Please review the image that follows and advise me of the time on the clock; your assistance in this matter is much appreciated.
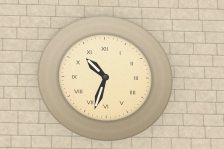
10:33
